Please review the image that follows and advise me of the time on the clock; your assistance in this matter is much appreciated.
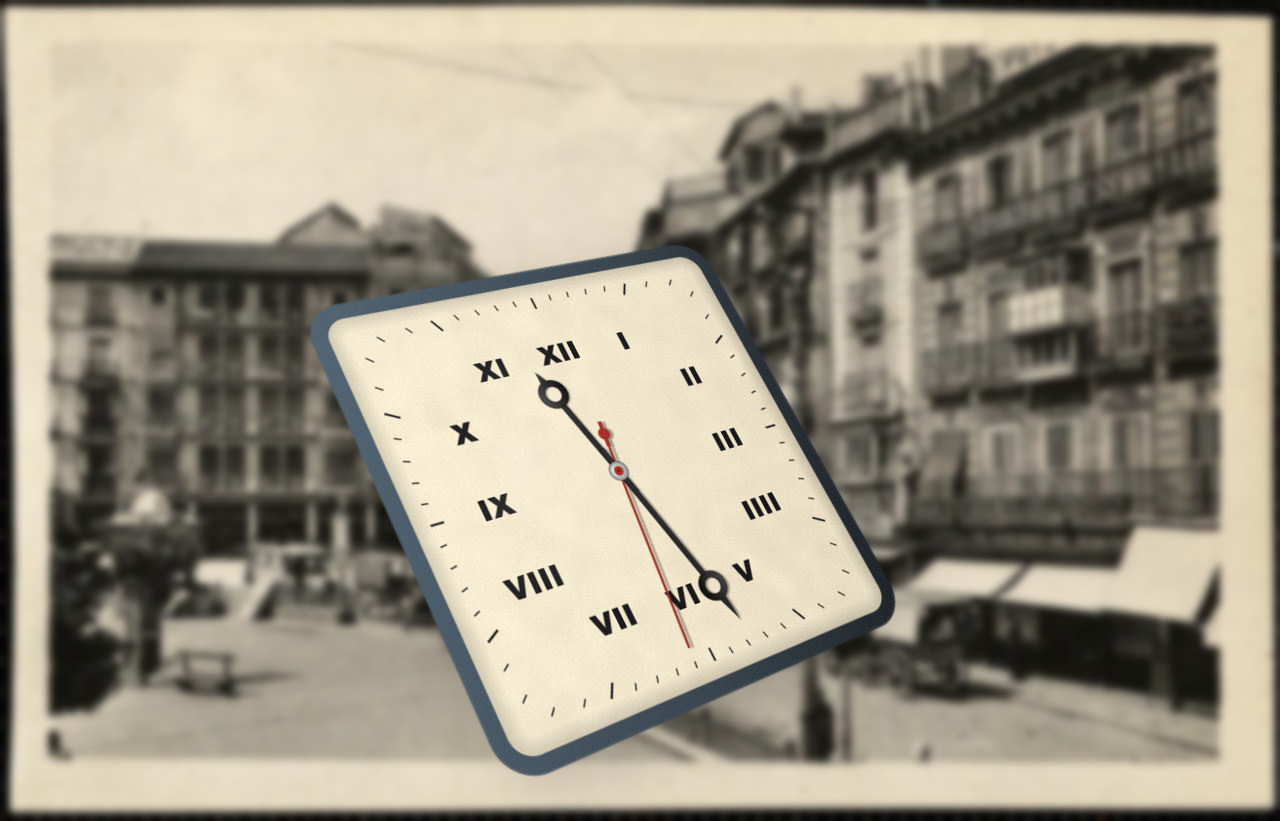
11:27:31
